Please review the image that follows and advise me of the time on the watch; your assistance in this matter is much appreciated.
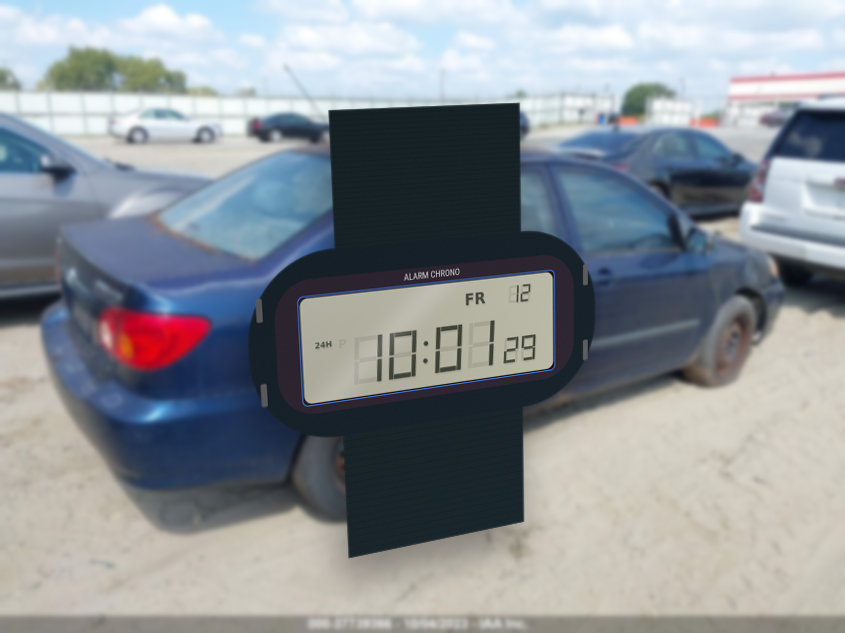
10:01:29
